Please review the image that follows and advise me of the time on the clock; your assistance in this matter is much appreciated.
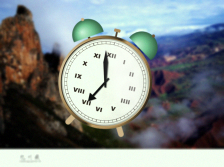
6:58
